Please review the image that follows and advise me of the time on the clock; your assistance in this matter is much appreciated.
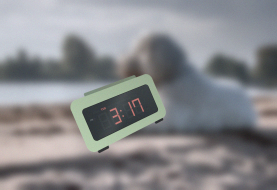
3:17
